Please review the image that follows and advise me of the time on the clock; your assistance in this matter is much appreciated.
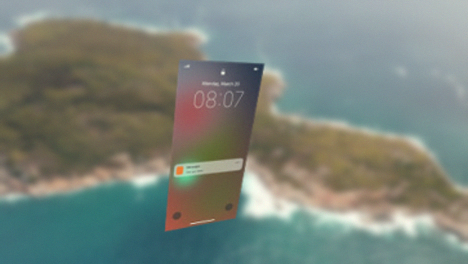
8:07
